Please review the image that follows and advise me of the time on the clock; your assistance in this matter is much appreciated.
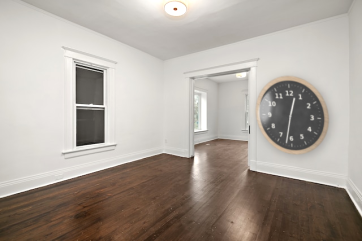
12:32
